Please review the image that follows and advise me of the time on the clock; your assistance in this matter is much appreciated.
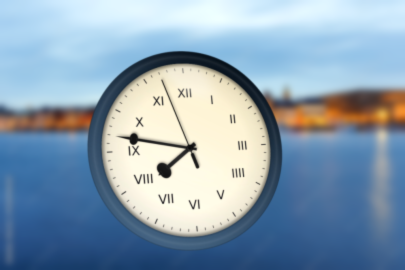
7:46:57
